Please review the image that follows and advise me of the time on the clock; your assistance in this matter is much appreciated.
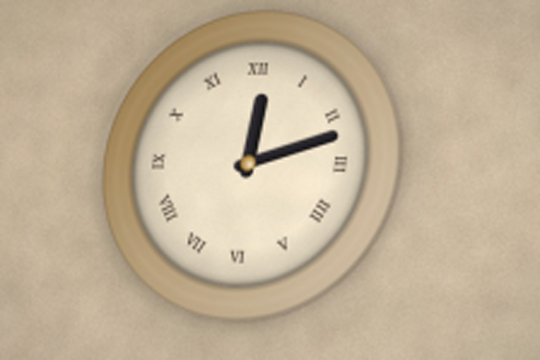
12:12
